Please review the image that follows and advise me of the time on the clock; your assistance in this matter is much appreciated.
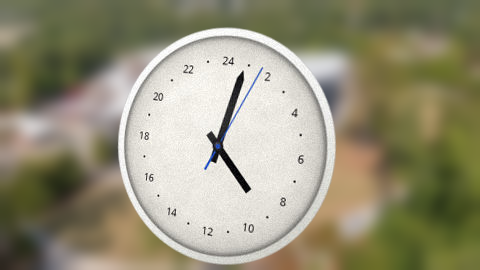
9:02:04
